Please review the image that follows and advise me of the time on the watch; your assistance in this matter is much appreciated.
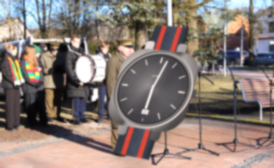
6:02
